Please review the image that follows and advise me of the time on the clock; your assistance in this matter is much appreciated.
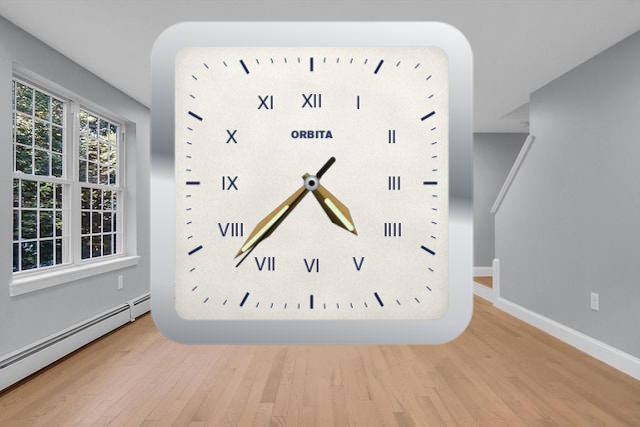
4:37:37
